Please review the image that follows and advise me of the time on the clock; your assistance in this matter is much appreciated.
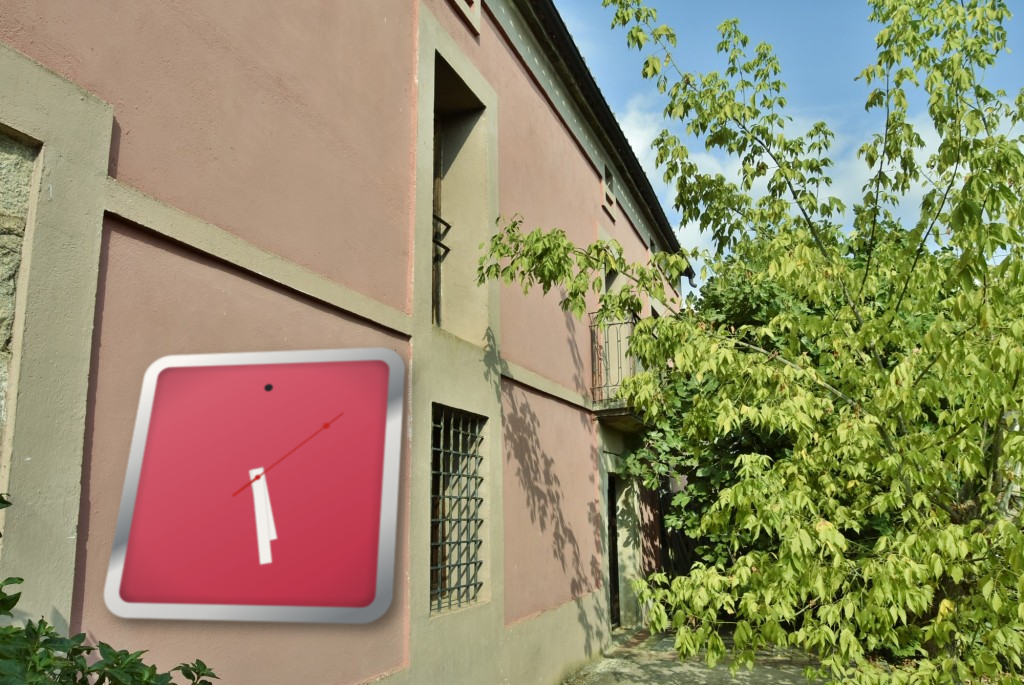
5:28:08
